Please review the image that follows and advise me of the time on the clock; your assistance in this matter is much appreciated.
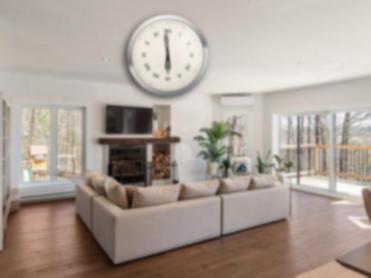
5:59
